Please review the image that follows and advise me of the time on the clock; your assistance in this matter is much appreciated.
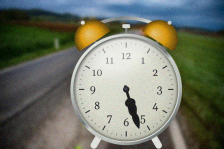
5:27
